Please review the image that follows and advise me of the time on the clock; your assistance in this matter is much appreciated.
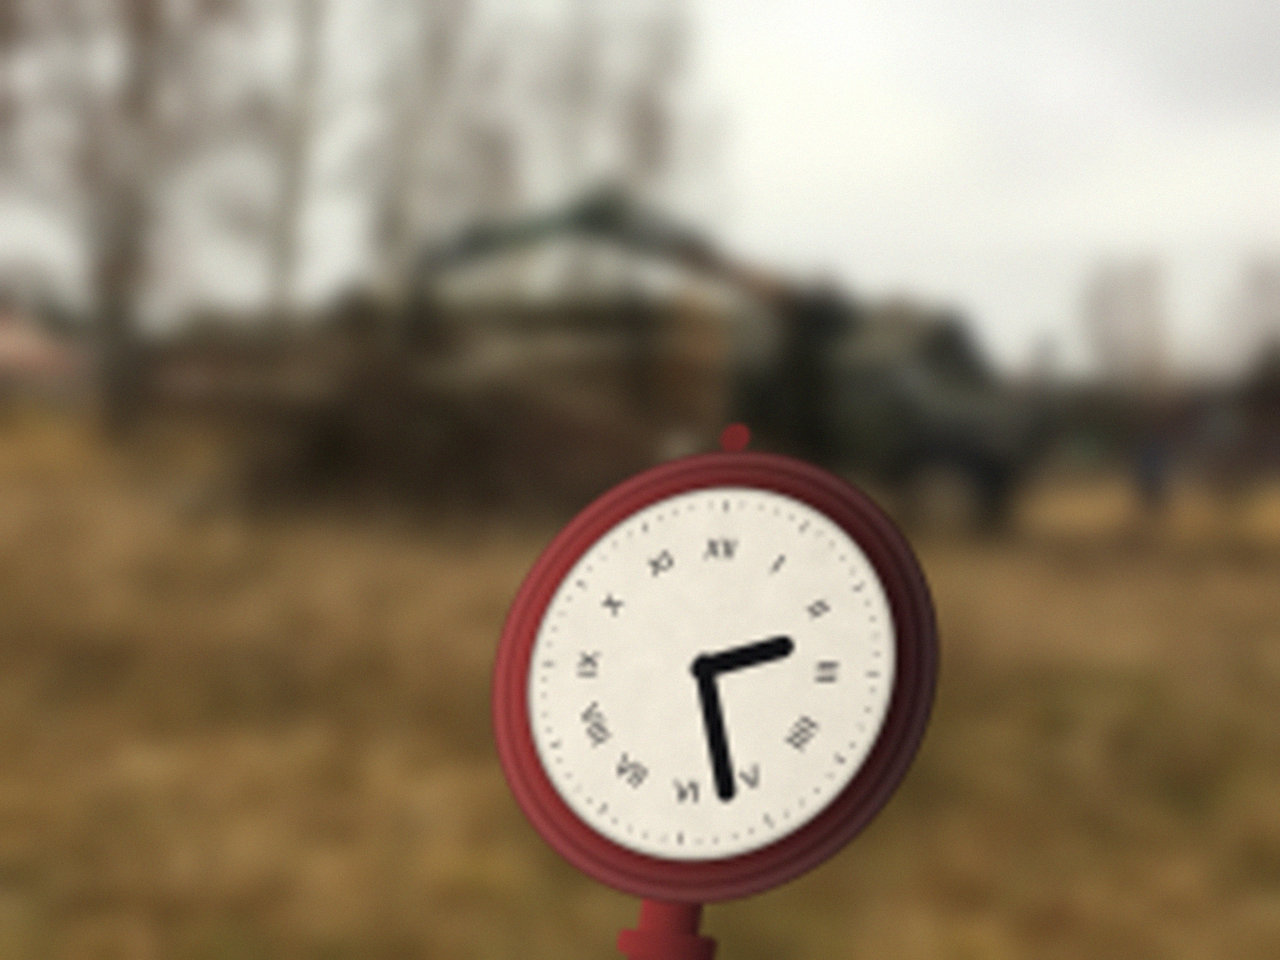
2:27
